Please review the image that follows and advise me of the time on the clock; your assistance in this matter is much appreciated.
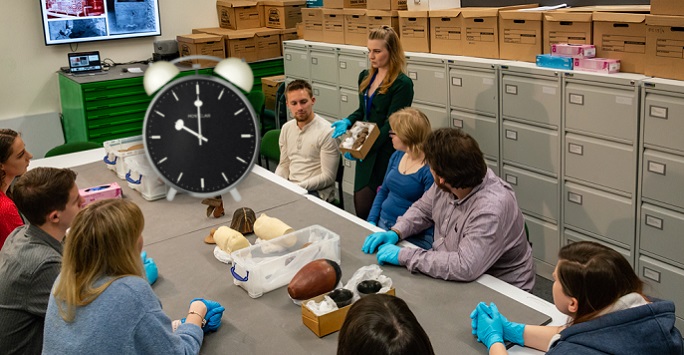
10:00
